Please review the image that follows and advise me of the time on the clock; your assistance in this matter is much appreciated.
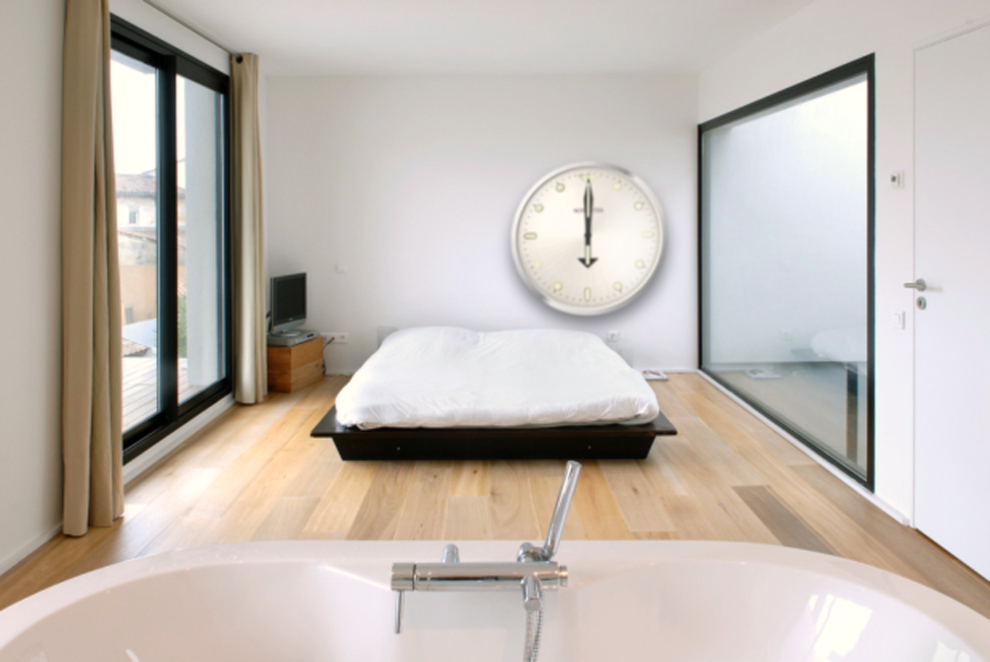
6:00
